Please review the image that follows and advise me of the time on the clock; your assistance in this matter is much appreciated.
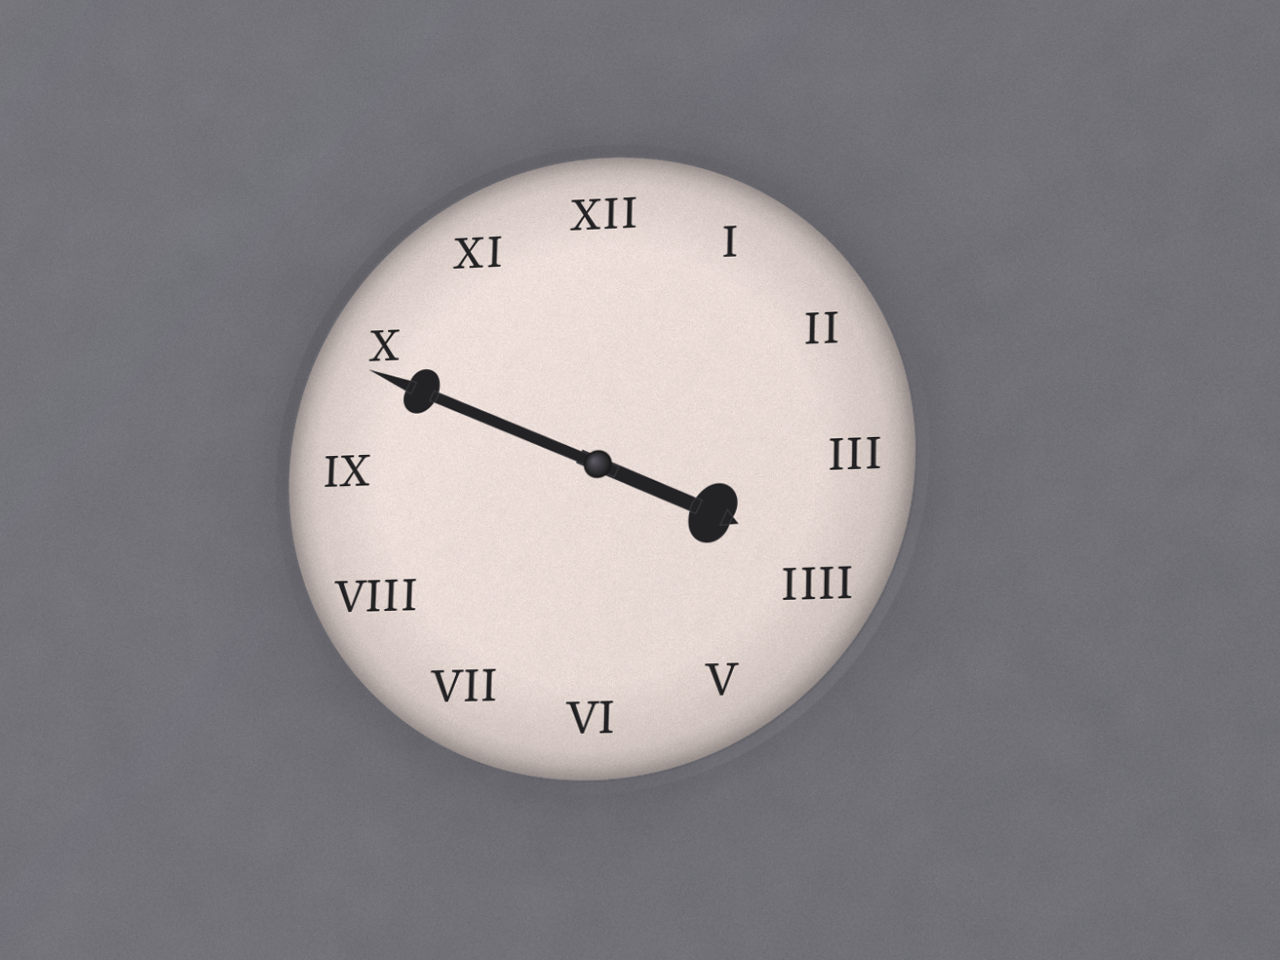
3:49
